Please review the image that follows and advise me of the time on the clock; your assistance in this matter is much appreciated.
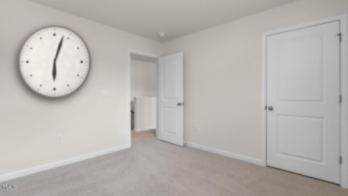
6:03
